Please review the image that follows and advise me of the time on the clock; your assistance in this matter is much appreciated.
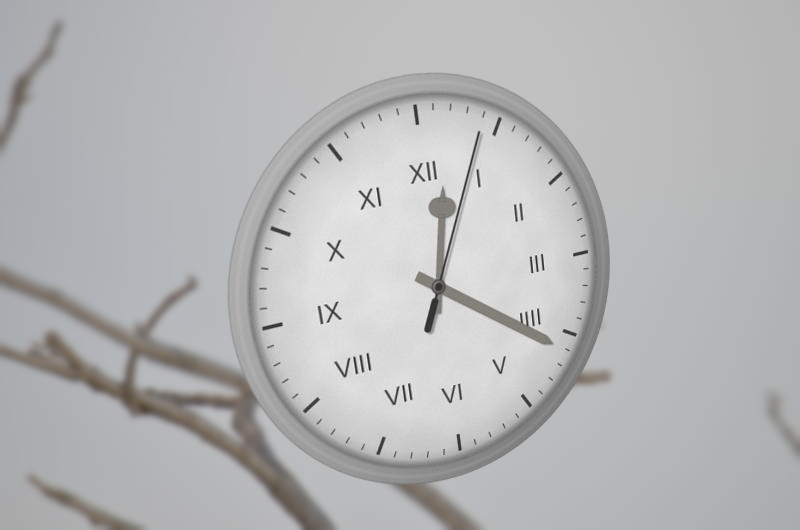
12:21:04
